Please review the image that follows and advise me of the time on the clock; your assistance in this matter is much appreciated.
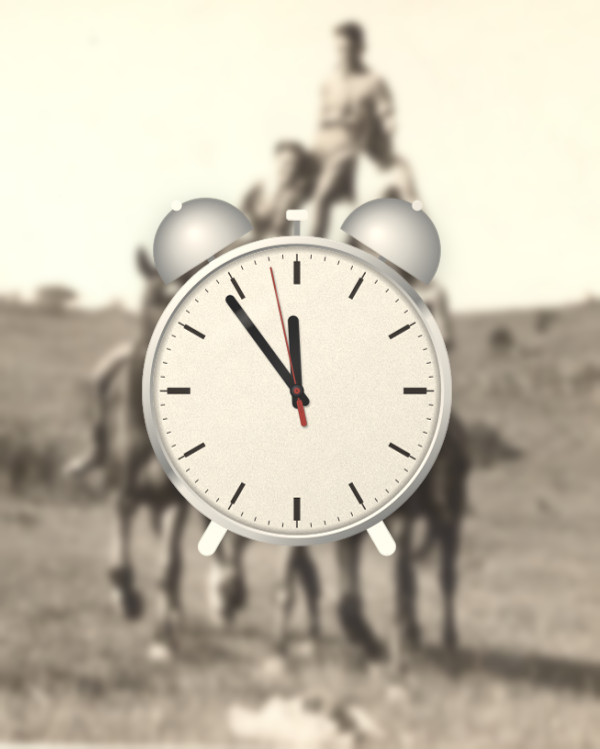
11:53:58
